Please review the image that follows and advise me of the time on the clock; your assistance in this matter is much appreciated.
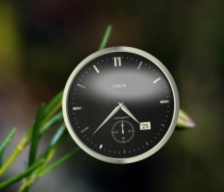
4:38
